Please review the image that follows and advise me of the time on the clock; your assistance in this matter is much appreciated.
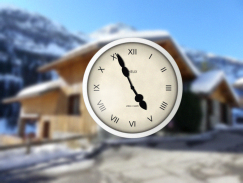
4:56
